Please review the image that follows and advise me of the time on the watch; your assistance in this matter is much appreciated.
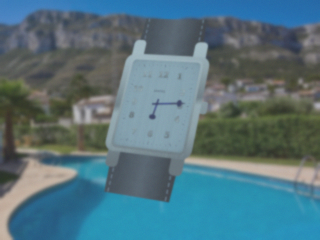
6:14
